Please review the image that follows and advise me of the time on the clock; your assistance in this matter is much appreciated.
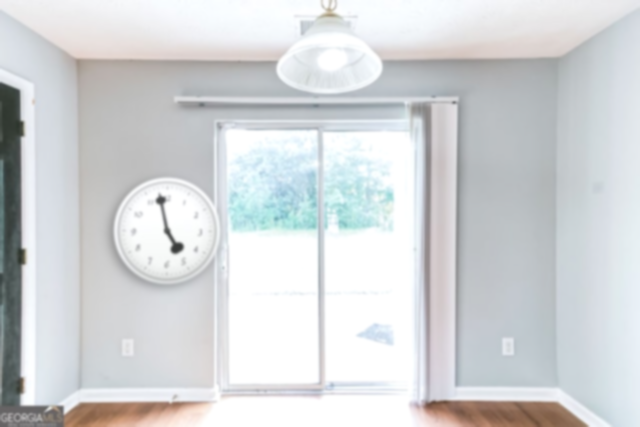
4:58
